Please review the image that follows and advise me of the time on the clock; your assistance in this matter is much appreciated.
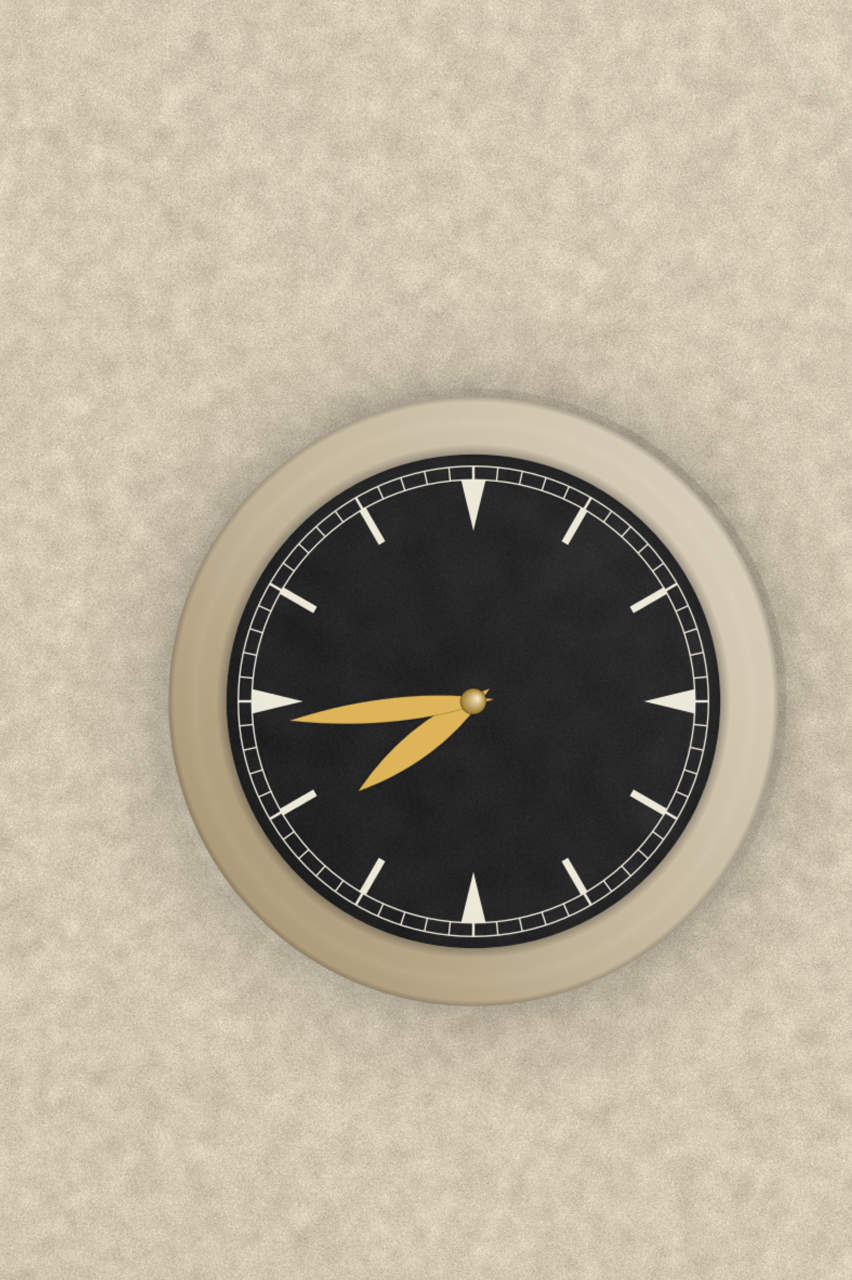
7:44
